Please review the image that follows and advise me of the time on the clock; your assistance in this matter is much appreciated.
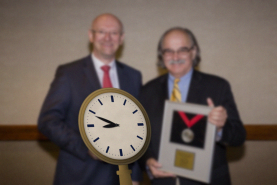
8:49
